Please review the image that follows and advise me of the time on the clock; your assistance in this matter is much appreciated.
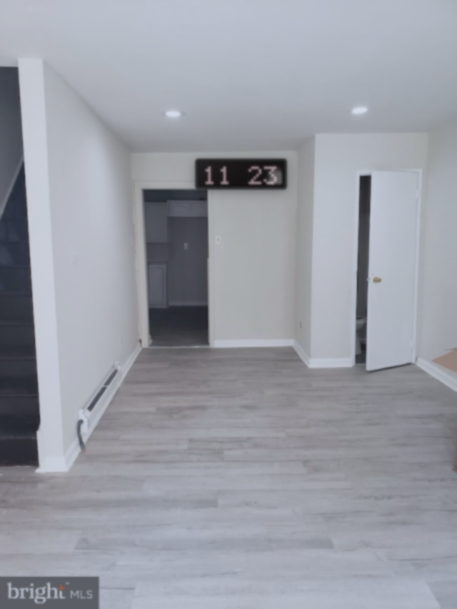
11:23
